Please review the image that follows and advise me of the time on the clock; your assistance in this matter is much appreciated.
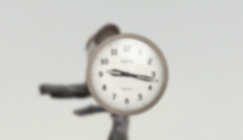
9:17
